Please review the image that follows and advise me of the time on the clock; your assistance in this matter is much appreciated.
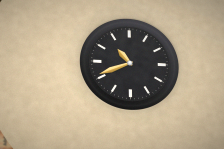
10:41
